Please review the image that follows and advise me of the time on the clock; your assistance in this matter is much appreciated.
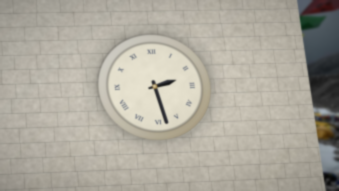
2:28
